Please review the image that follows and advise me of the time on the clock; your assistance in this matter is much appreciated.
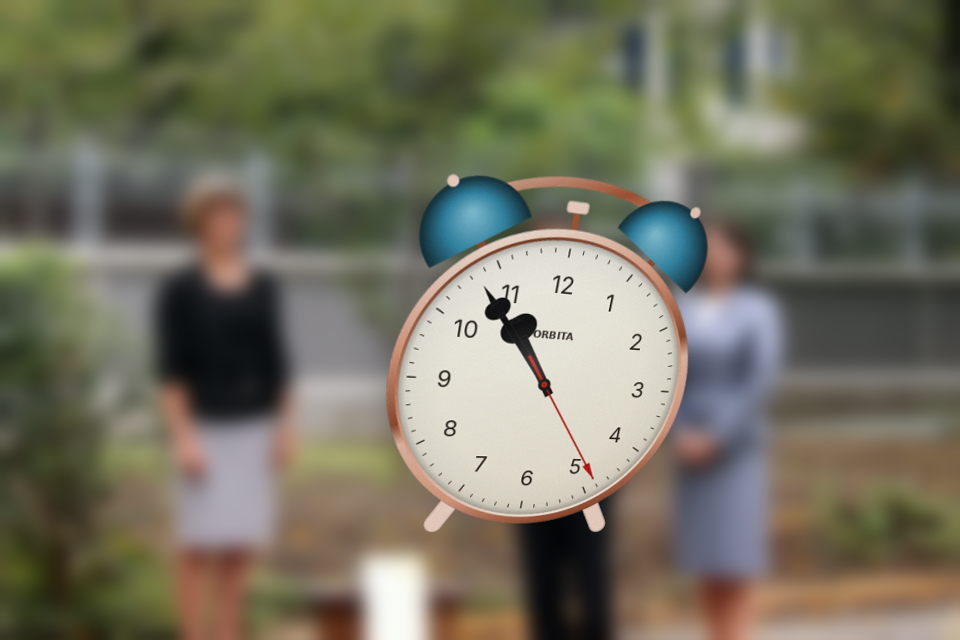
10:53:24
